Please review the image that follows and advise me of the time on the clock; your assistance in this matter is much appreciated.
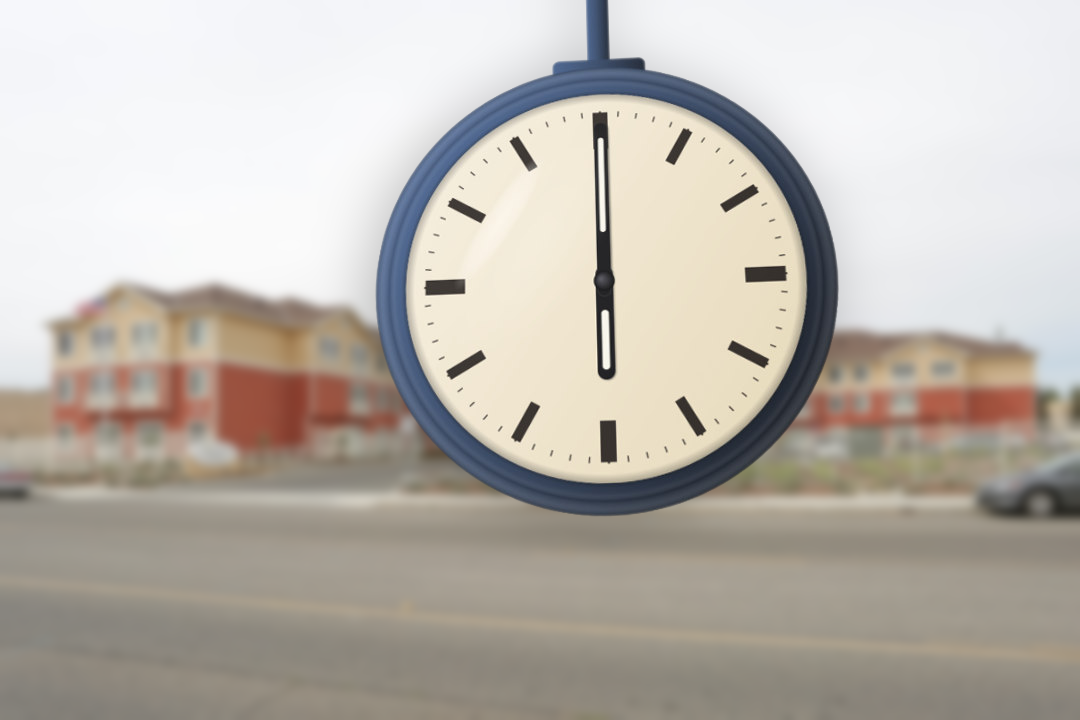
6:00
